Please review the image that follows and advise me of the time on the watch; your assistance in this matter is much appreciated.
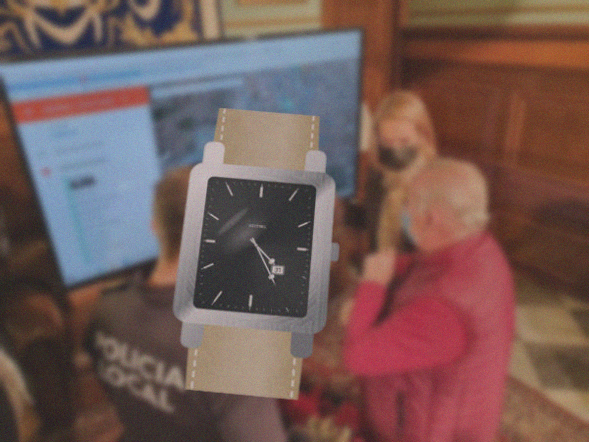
4:25
